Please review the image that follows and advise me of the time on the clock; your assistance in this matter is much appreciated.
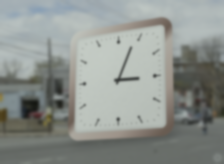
3:04
